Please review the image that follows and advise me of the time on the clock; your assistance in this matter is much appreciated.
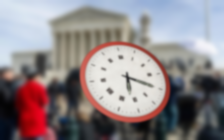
6:20
